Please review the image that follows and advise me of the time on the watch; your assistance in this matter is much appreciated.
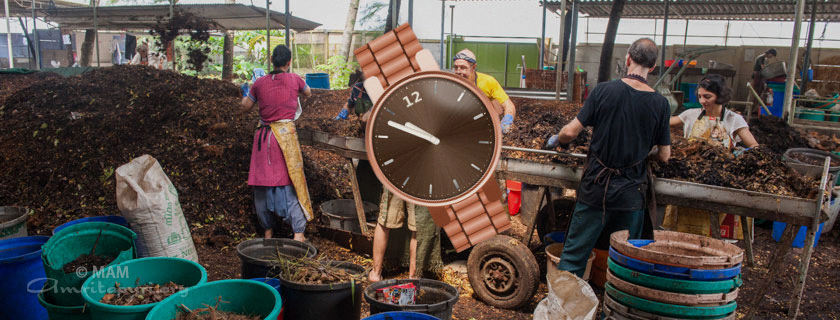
10:53
